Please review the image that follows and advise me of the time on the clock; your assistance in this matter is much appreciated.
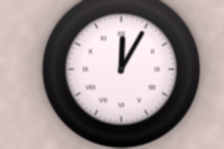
12:05
